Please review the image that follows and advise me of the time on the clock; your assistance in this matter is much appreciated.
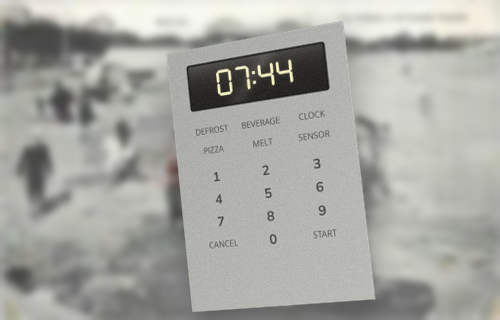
7:44
